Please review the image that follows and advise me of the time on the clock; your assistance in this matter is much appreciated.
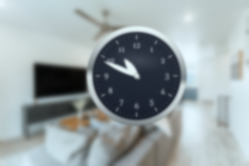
10:49
